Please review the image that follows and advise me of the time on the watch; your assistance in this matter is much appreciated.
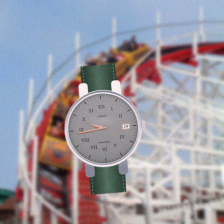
9:44
